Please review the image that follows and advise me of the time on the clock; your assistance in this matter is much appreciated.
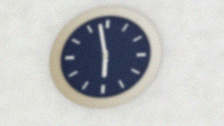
5:58
